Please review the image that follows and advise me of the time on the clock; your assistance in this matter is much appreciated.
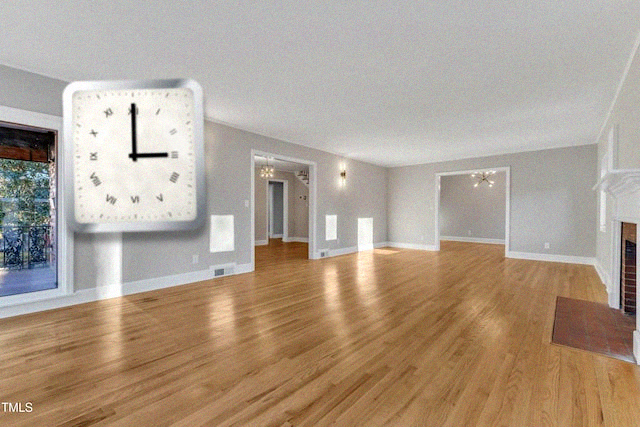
3:00
